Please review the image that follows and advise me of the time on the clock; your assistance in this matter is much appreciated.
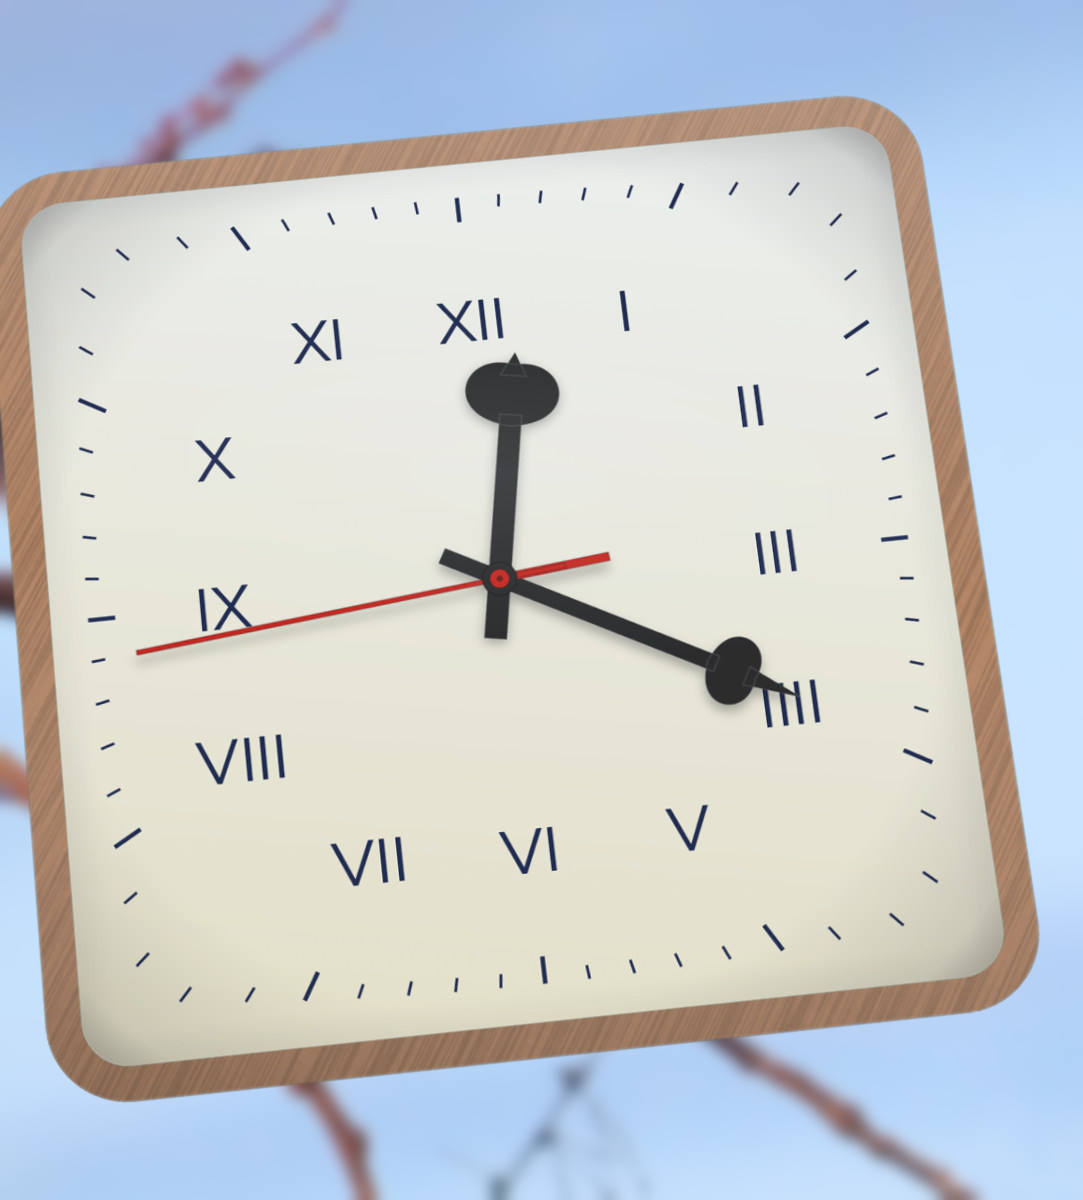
12:19:44
